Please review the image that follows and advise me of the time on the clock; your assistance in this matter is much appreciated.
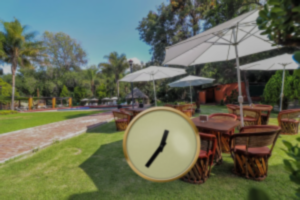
12:36
